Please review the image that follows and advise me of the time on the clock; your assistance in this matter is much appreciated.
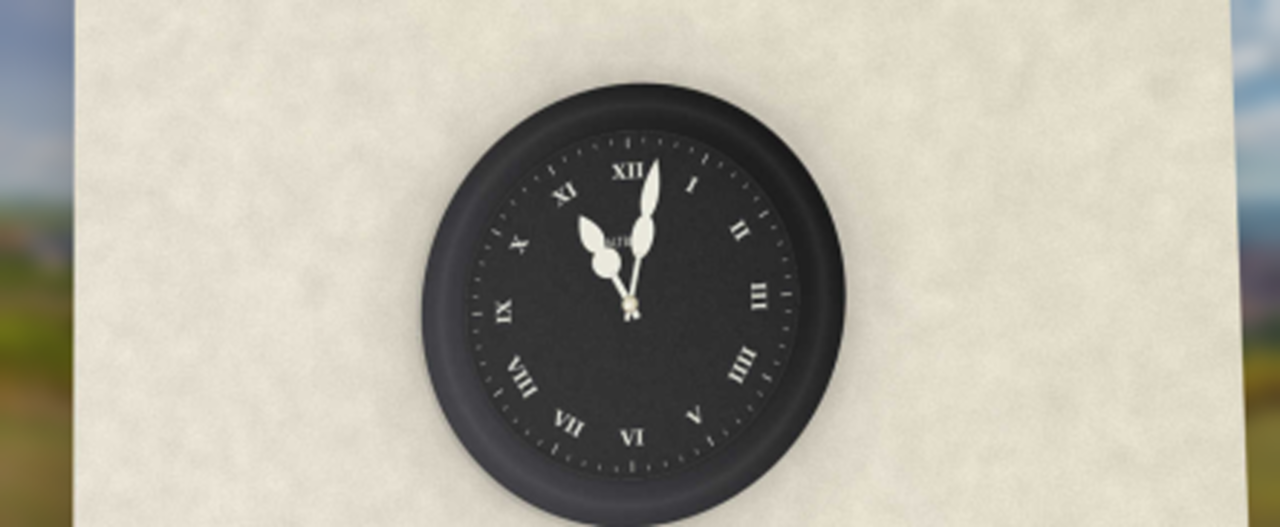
11:02
